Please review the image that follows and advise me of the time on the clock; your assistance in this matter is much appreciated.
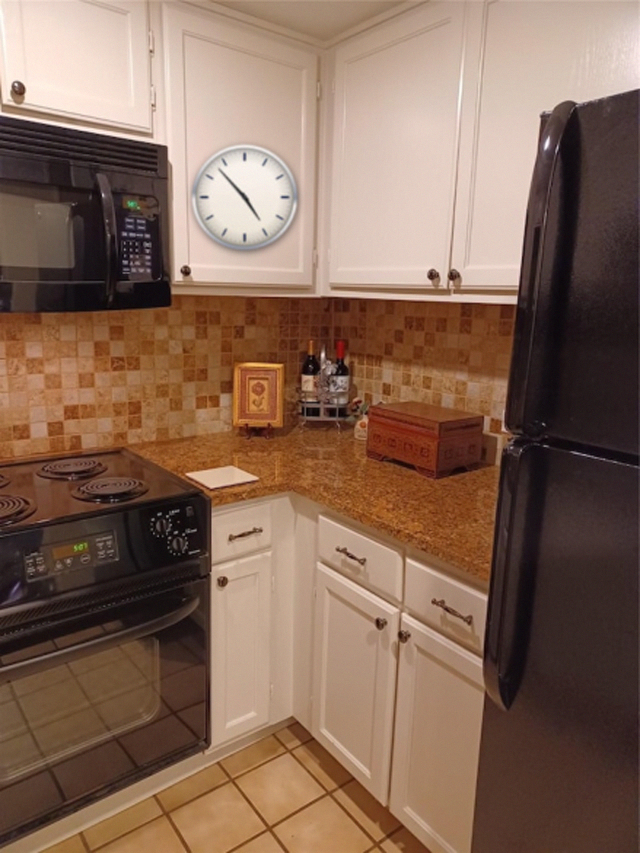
4:53
